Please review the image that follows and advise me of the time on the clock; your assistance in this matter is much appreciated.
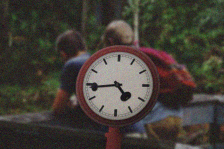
4:44
